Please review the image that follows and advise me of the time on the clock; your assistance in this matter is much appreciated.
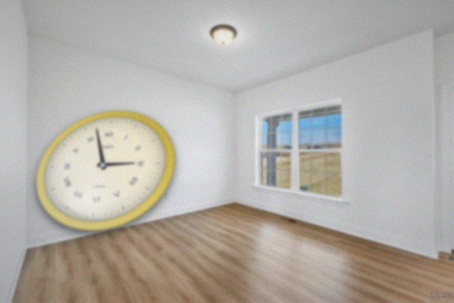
2:57
